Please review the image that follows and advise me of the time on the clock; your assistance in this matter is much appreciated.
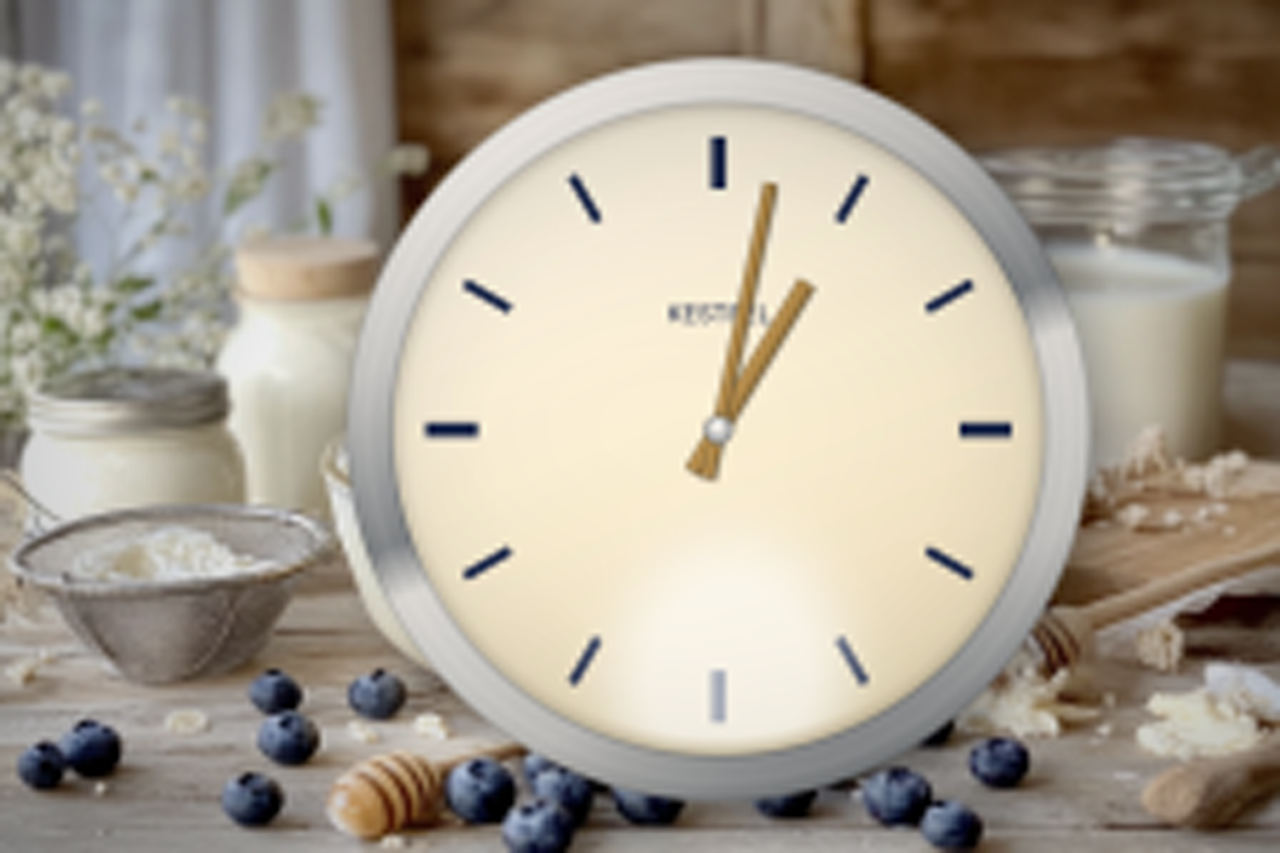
1:02
